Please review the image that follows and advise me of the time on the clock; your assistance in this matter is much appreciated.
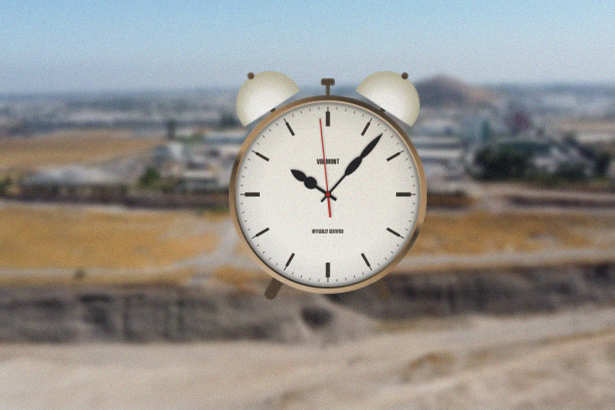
10:06:59
